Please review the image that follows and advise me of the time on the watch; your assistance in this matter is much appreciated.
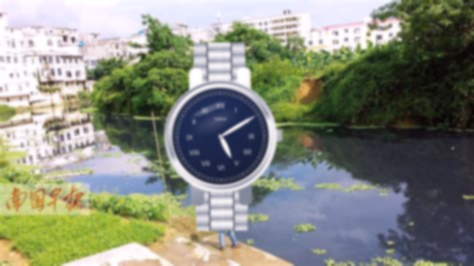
5:10
